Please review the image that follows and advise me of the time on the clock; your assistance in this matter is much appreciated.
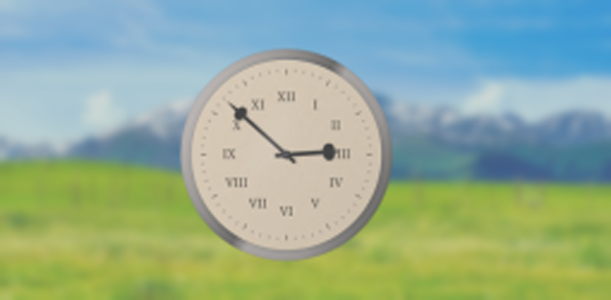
2:52
